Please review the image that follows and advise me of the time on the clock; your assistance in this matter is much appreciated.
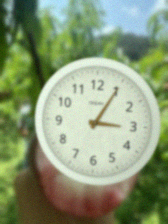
3:05
